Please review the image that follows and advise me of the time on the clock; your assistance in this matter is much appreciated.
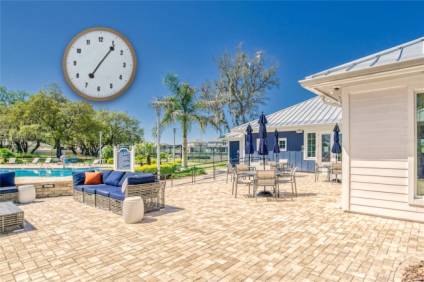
7:06
